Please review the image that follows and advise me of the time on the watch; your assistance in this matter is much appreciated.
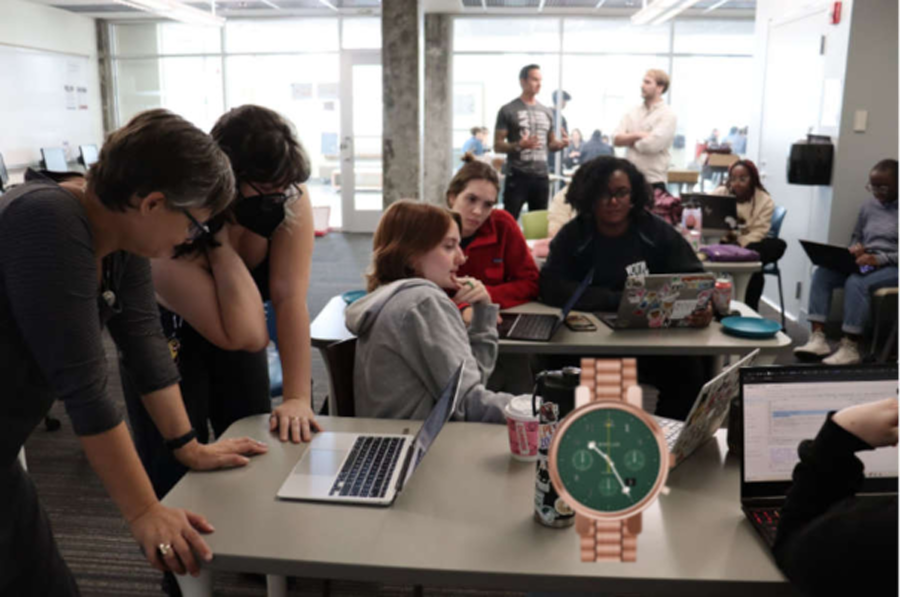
10:25
